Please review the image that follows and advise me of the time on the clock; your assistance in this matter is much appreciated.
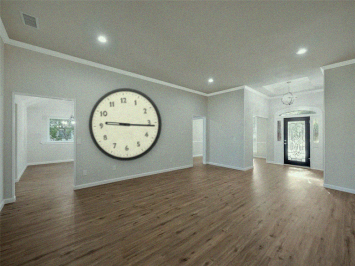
9:16
